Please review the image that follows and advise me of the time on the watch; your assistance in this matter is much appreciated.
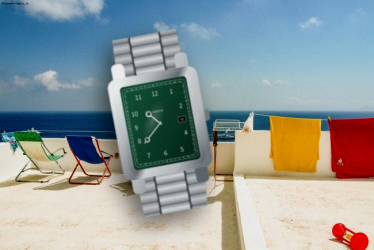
10:38
